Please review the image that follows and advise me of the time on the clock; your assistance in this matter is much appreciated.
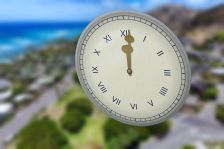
12:01
